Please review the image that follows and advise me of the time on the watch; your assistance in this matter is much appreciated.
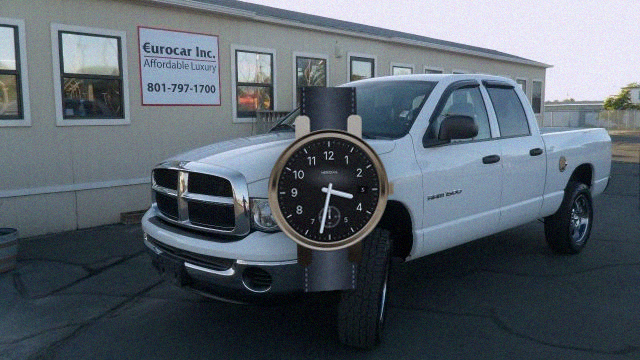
3:32
